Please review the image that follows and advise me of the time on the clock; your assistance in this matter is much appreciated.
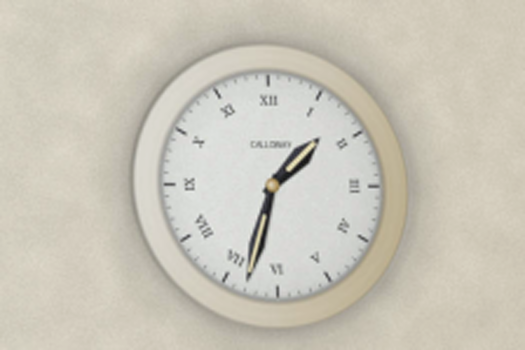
1:33
